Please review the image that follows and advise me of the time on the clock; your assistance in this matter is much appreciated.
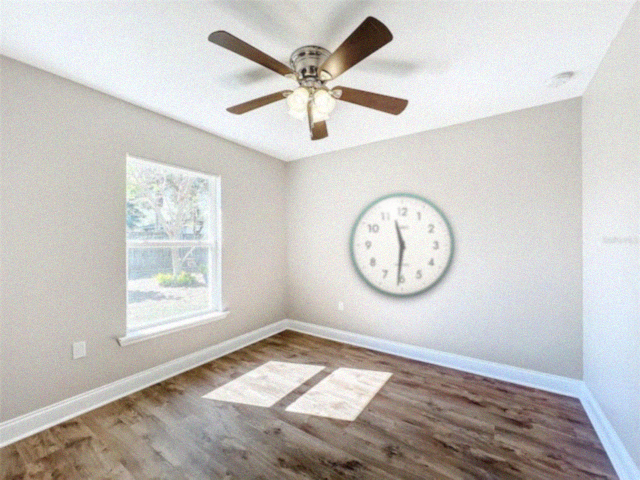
11:31
